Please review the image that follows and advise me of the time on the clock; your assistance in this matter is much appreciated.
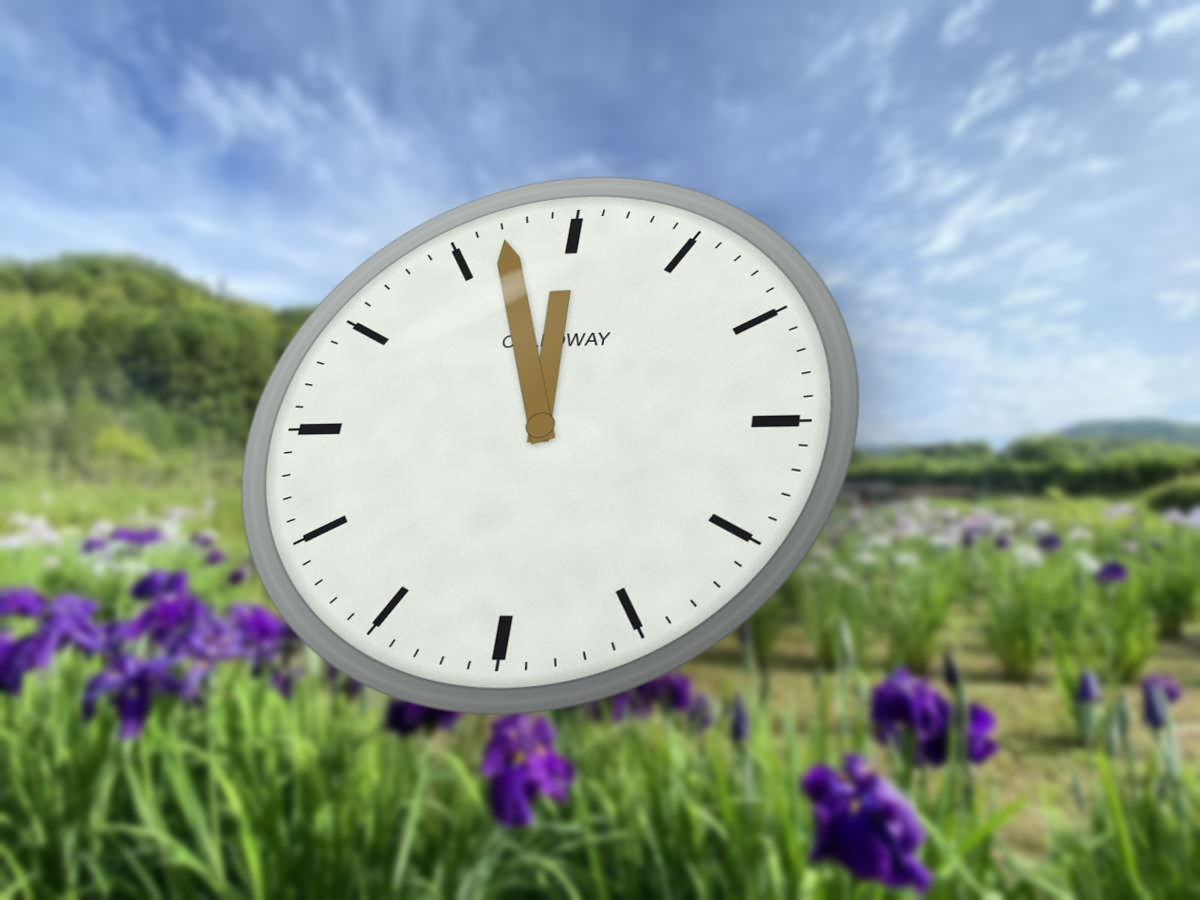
11:57
